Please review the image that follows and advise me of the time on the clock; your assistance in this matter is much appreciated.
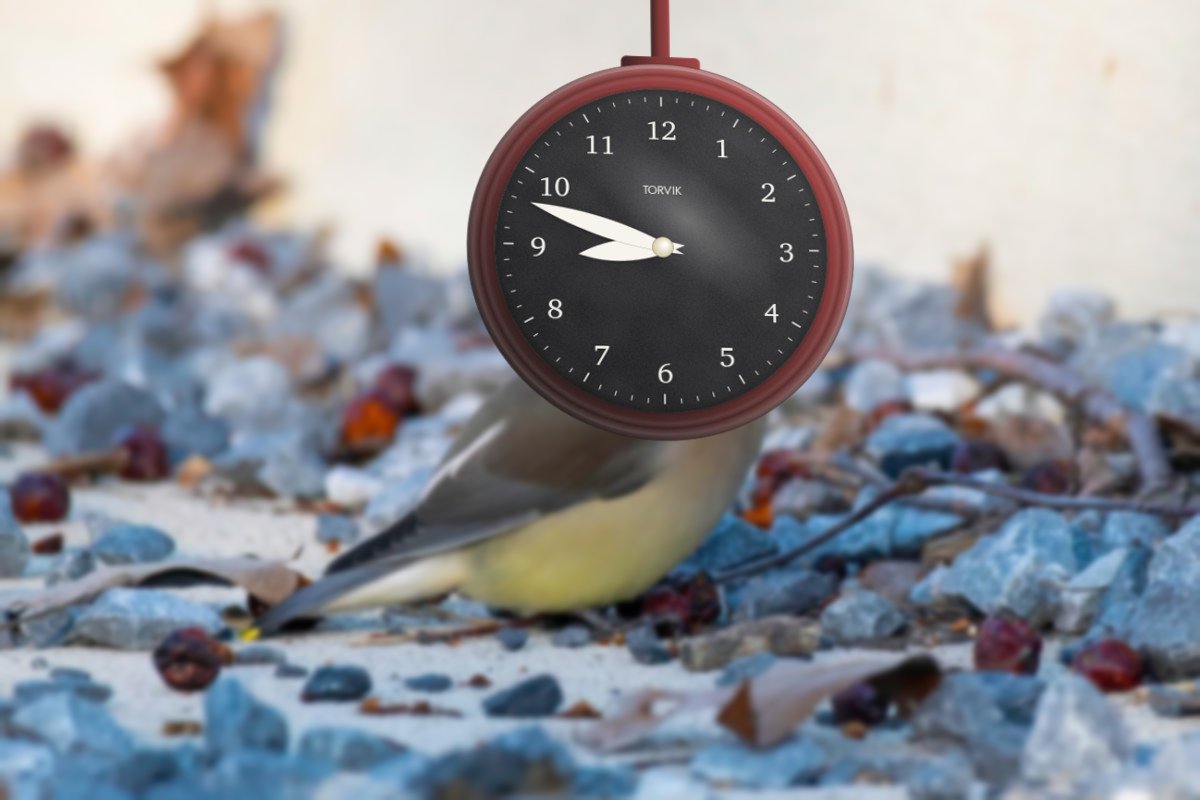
8:48
